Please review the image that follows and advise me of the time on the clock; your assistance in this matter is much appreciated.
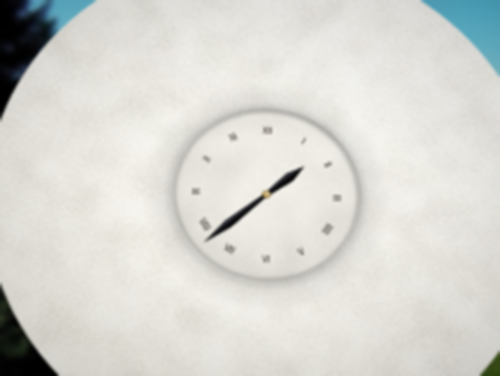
1:38
